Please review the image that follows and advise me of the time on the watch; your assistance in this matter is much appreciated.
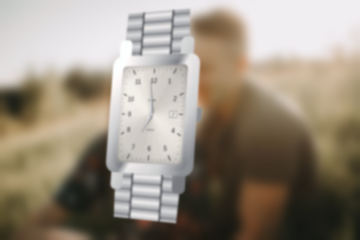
6:59
